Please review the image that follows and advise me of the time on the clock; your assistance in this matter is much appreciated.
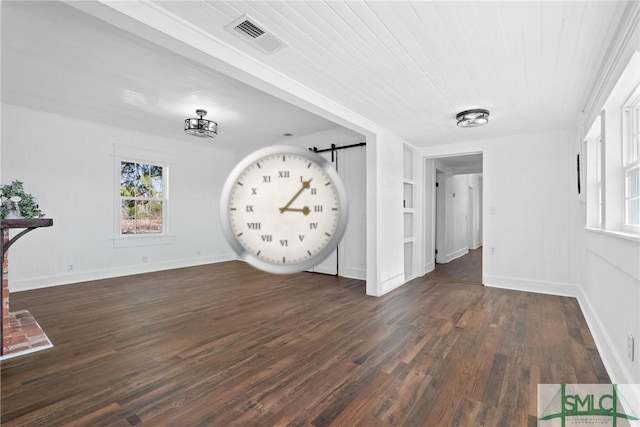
3:07
